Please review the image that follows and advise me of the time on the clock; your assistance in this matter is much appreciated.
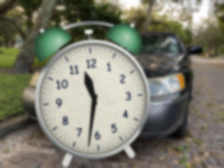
11:32
